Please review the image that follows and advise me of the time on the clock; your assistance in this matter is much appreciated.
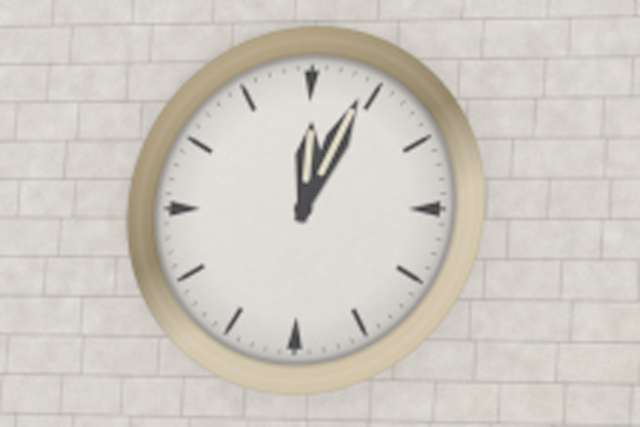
12:04
